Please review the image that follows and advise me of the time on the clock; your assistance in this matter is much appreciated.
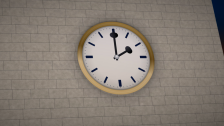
2:00
